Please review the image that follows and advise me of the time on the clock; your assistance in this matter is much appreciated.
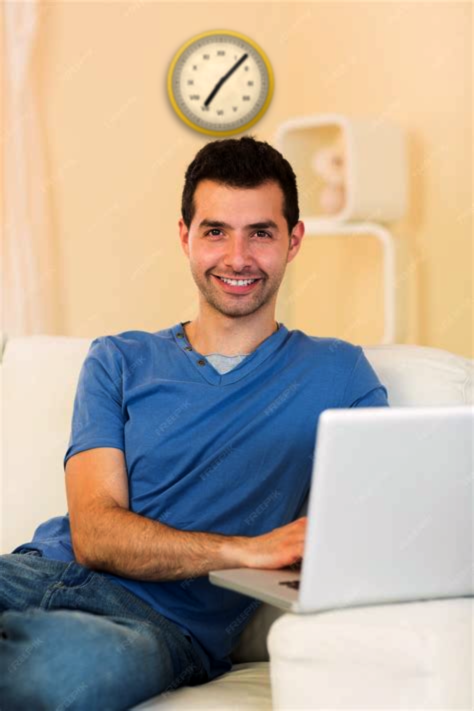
7:07
